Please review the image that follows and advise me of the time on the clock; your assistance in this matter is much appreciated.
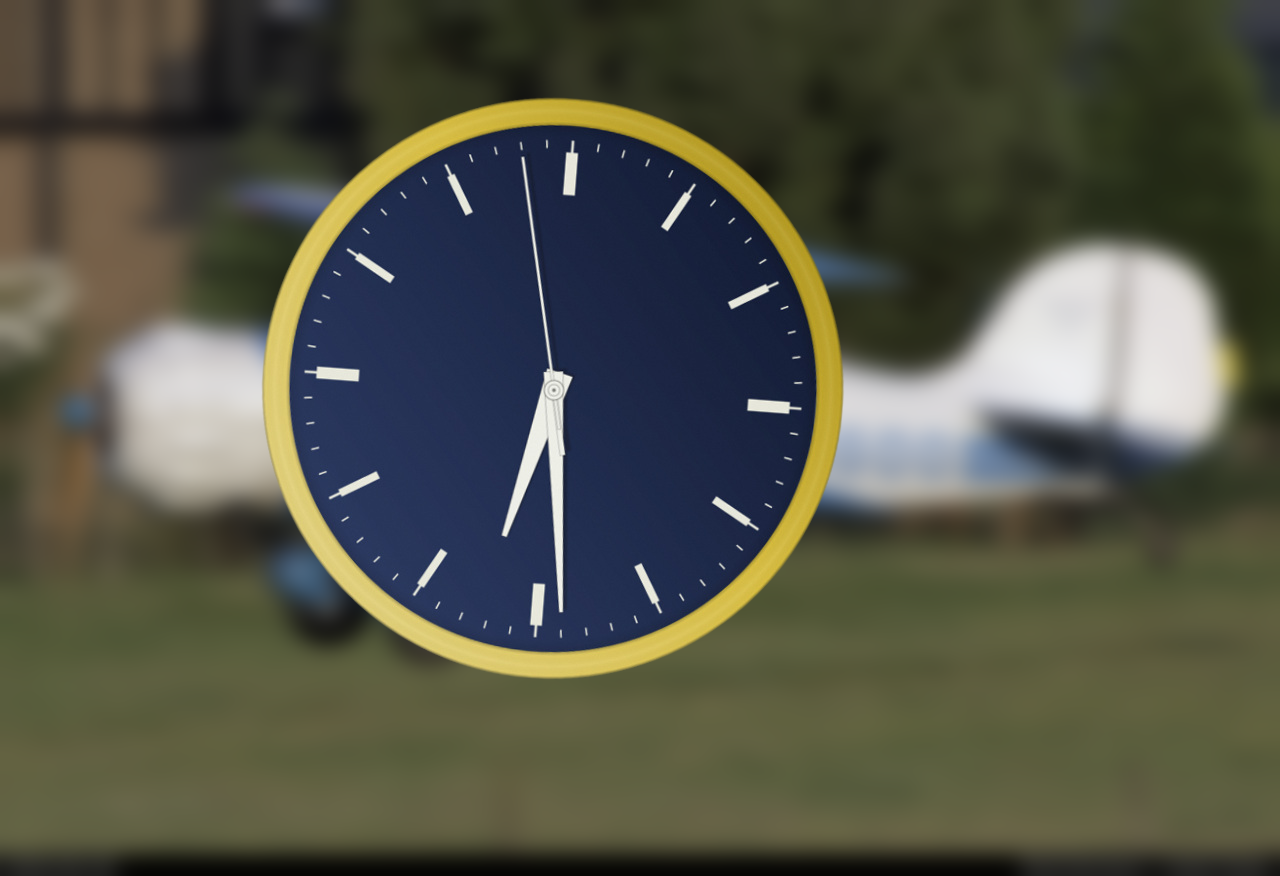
6:28:58
